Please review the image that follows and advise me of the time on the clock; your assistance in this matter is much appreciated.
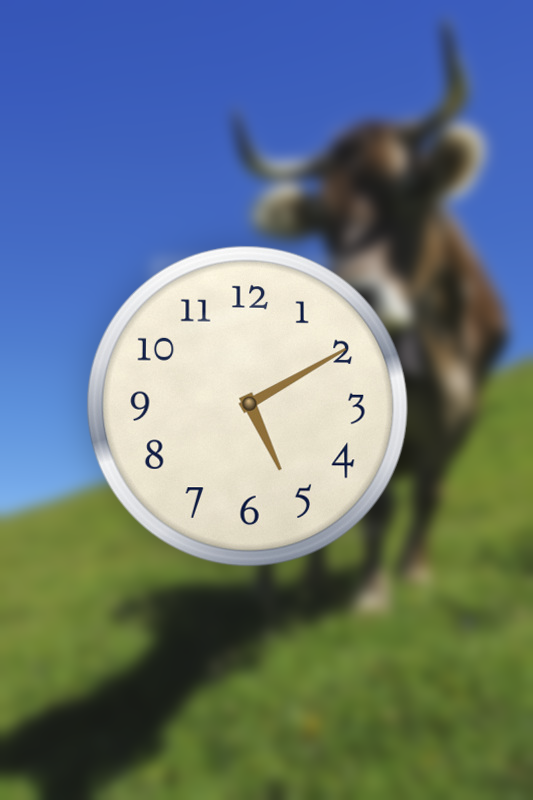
5:10
